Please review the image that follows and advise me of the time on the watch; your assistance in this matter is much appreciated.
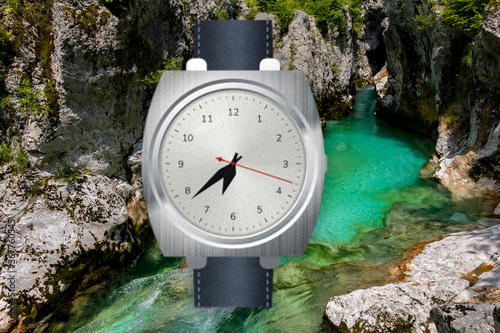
6:38:18
